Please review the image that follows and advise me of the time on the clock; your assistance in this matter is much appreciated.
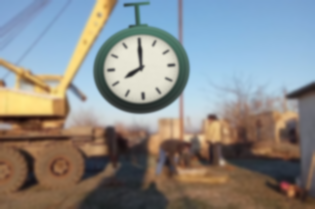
8:00
